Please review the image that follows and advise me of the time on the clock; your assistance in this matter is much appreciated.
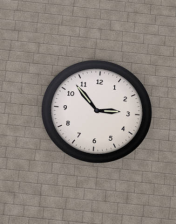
2:53
